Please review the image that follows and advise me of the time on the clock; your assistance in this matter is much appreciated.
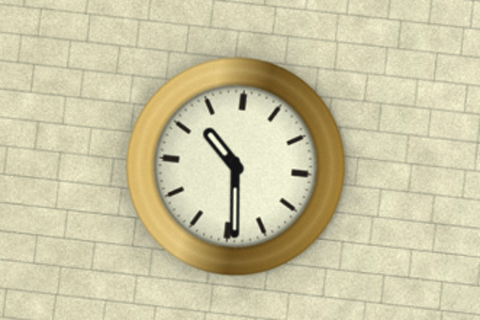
10:29
